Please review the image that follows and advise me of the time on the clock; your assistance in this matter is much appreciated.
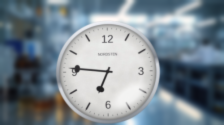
6:46
